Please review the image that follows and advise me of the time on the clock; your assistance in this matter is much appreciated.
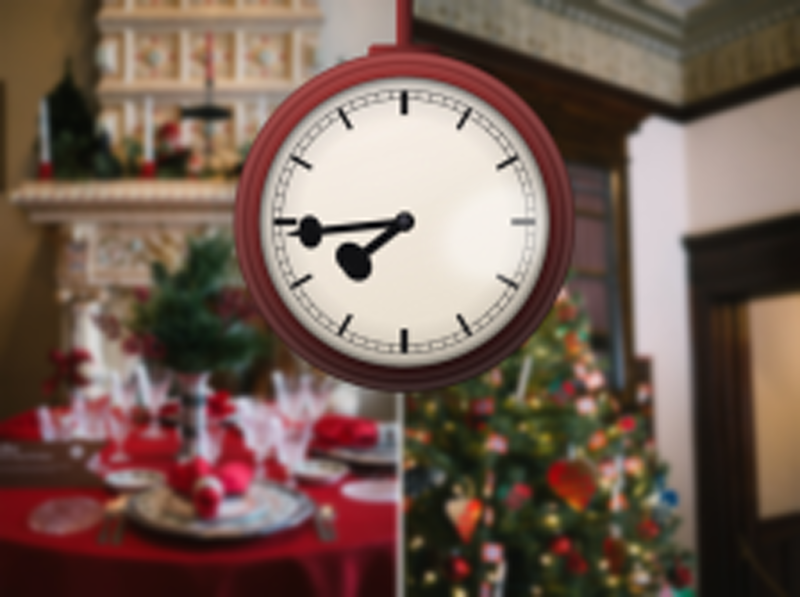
7:44
